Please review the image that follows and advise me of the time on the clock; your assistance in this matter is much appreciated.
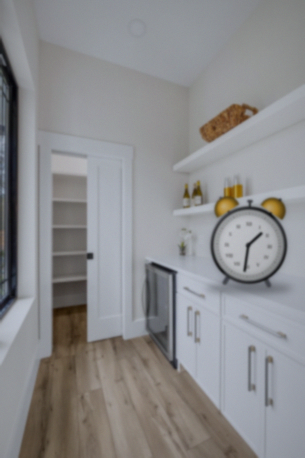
1:31
